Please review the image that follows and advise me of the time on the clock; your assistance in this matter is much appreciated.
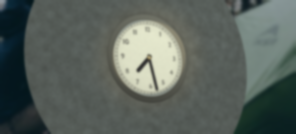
7:28
